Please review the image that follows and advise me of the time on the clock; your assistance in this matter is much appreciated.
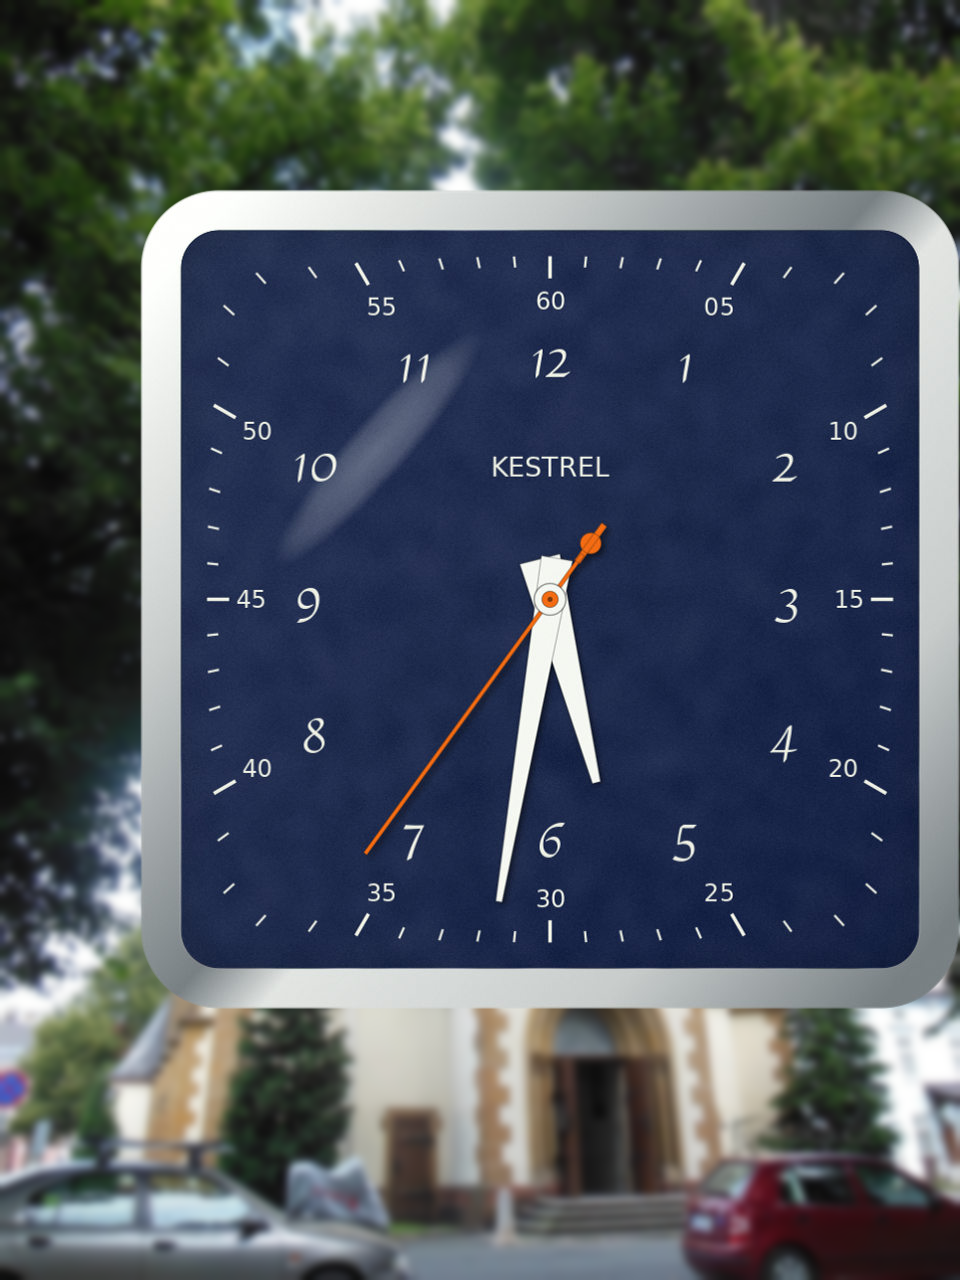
5:31:36
